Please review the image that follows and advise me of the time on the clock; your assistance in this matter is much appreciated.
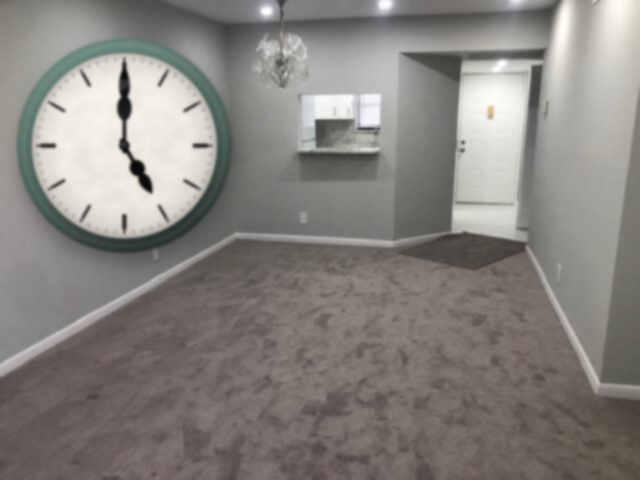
5:00
